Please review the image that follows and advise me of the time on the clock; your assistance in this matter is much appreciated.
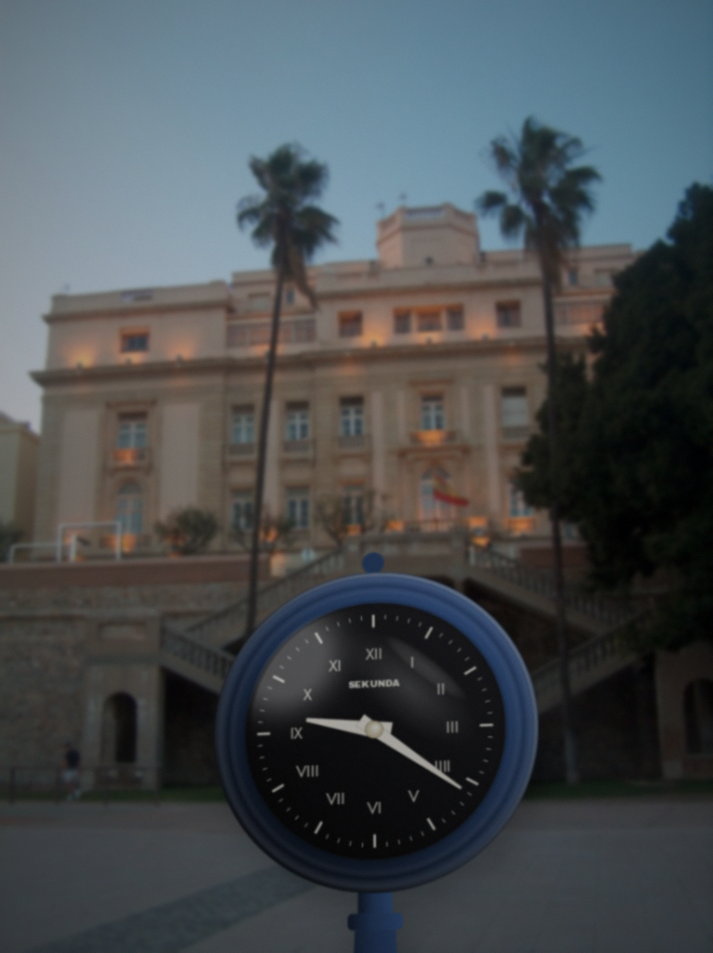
9:21
